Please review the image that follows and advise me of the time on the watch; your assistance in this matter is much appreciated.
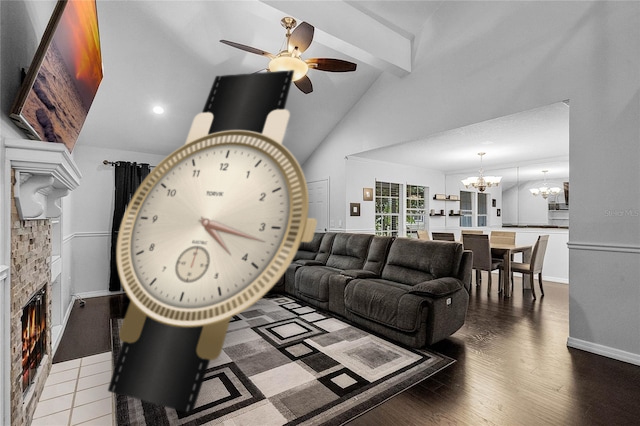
4:17
